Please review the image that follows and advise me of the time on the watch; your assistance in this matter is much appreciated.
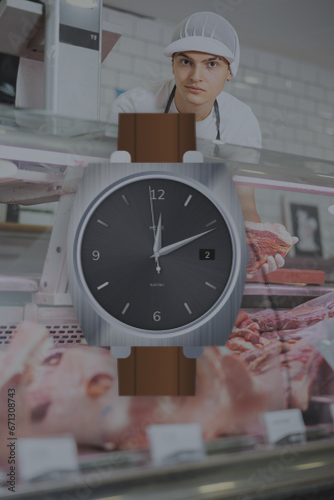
12:10:59
